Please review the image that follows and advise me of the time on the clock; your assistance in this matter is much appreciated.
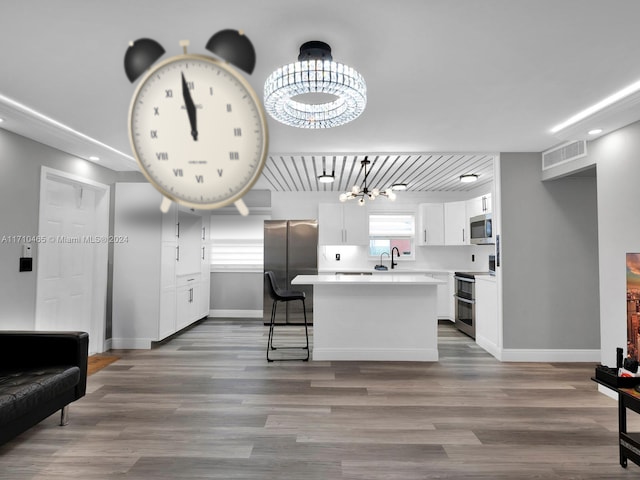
11:59
